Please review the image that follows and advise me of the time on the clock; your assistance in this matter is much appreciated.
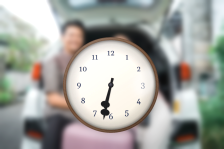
6:32
